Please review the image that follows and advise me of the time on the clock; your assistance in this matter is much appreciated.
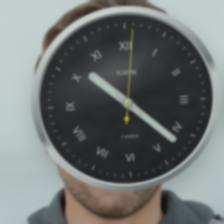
10:22:01
